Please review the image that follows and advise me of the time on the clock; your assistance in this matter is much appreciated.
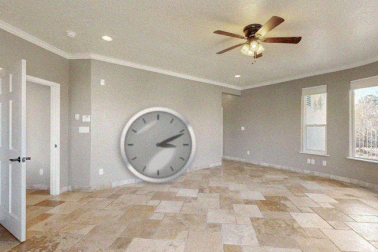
3:11
